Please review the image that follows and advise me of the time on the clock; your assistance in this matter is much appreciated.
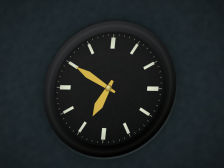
6:50
